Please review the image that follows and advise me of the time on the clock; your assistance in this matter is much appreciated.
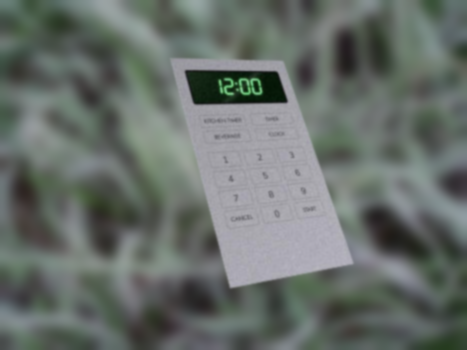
12:00
